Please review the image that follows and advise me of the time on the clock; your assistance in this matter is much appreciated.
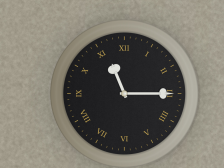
11:15
